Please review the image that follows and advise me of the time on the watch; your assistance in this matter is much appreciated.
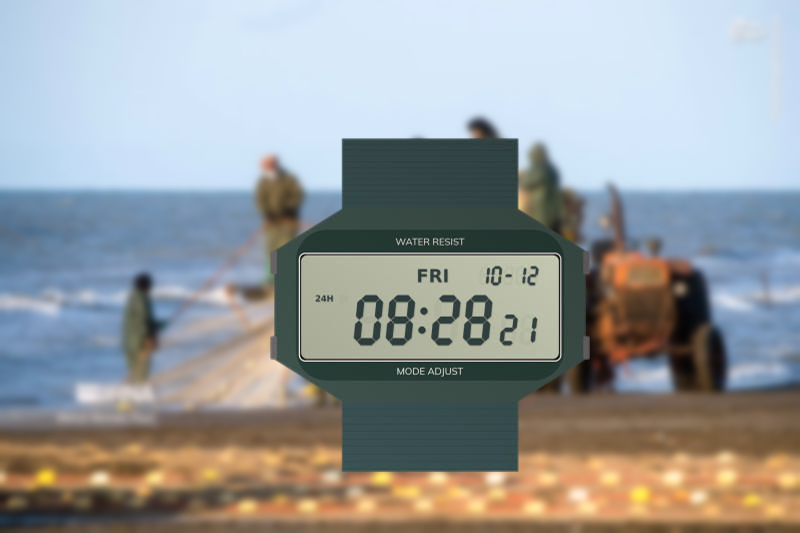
8:28:21
